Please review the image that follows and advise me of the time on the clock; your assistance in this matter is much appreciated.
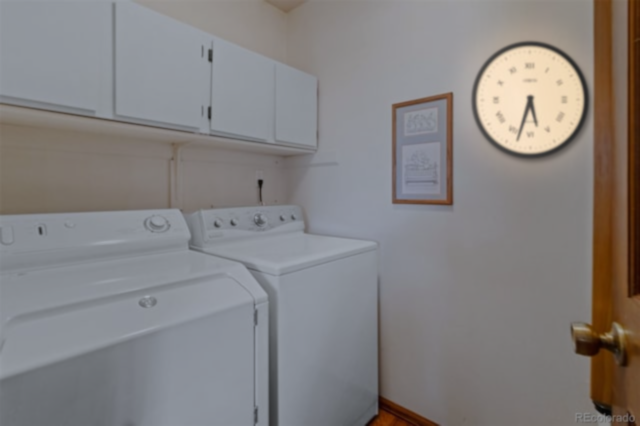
5:33
